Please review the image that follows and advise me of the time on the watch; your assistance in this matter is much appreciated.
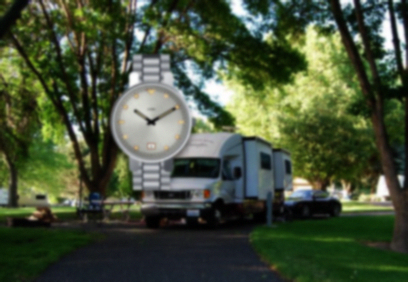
10:10
